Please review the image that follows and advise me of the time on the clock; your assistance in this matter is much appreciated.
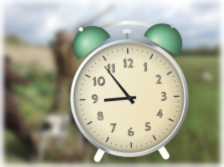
8:54
